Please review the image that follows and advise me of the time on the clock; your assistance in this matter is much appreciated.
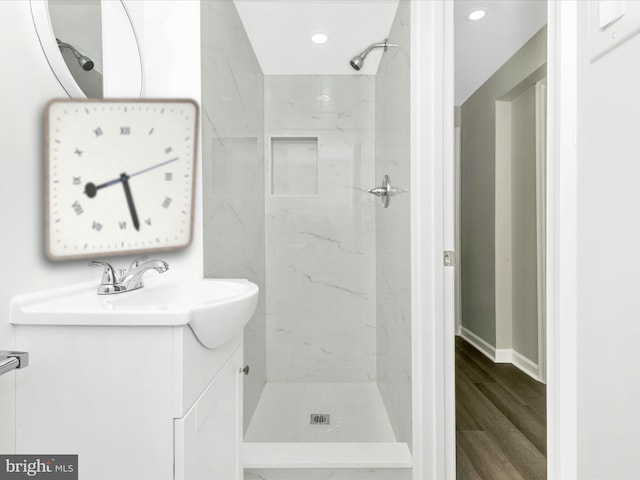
8:27:12
